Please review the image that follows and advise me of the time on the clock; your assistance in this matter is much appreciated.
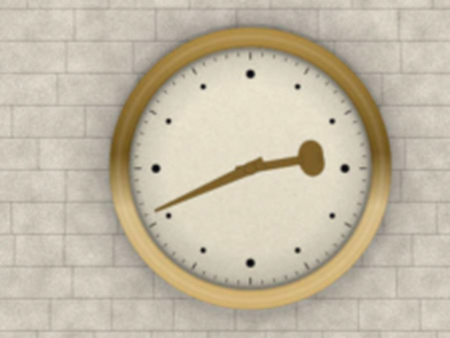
2:41
